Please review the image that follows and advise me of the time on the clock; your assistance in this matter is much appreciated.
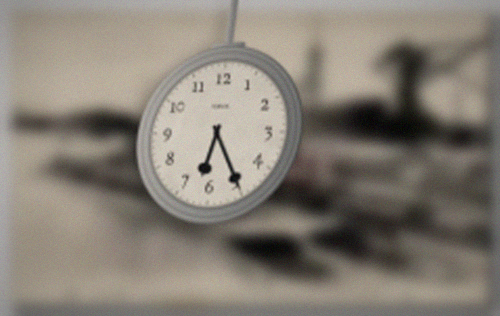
6:25
